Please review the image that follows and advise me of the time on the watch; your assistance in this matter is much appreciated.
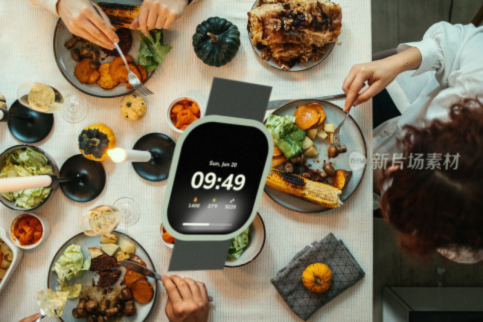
9:49
